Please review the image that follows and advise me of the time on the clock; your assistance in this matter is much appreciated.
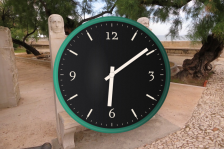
6:09
